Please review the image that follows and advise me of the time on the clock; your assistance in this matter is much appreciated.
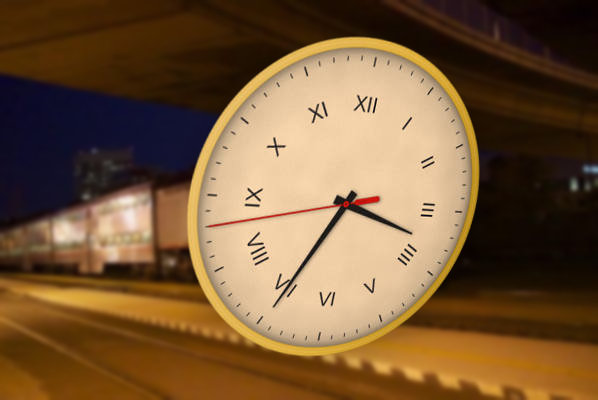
3:34:43
